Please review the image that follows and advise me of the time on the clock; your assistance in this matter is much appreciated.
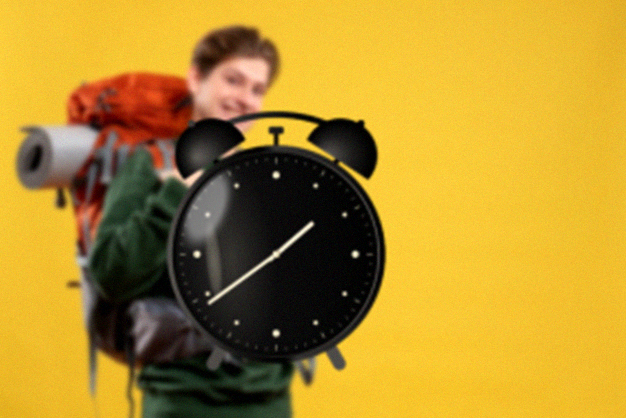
1:39
